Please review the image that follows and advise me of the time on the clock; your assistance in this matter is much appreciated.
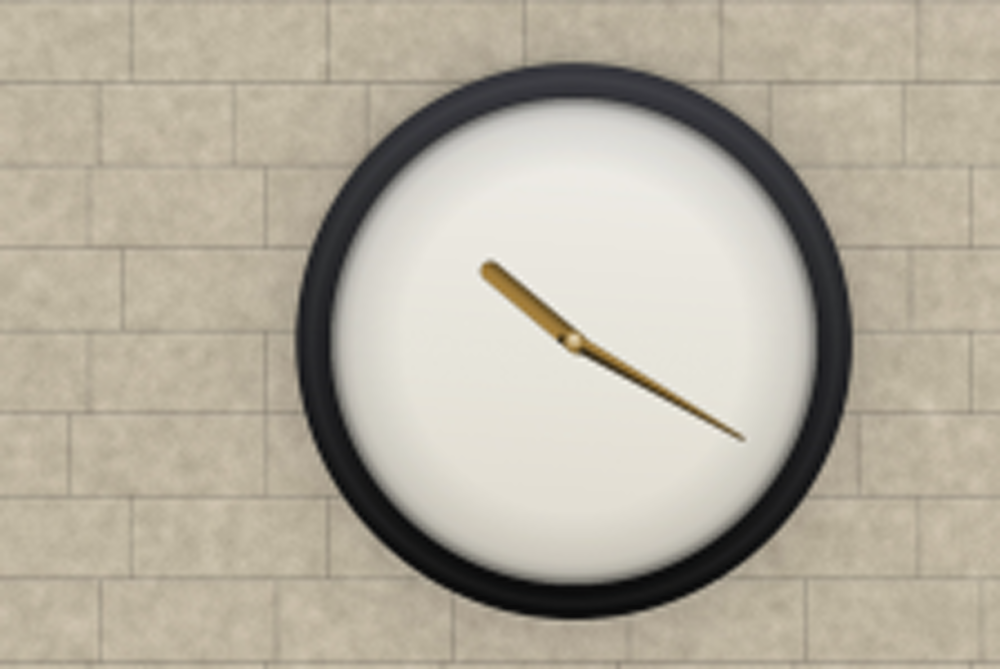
10:20
